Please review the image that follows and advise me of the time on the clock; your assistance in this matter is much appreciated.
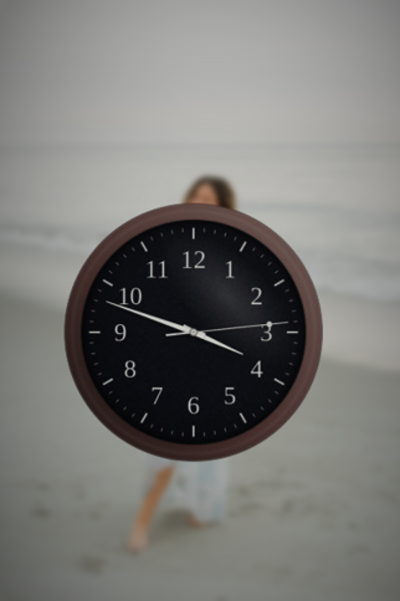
3:48:14
